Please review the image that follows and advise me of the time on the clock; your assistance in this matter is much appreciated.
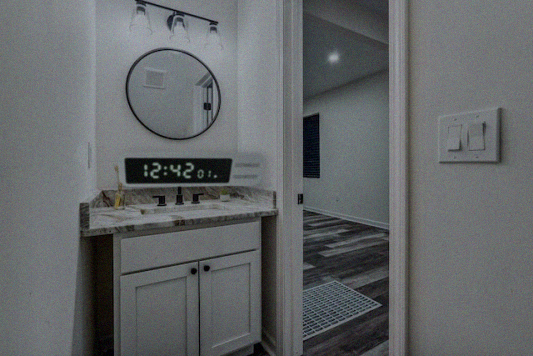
12:42:01
